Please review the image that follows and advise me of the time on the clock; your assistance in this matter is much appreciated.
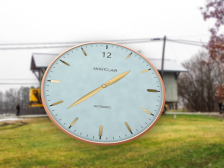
1:38
